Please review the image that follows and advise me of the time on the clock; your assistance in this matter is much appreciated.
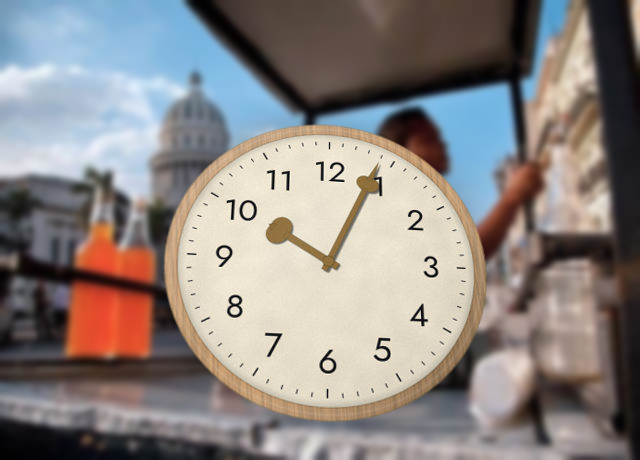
10:04
